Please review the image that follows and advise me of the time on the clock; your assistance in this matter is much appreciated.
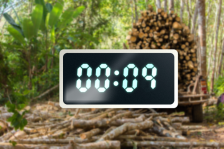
0:09
